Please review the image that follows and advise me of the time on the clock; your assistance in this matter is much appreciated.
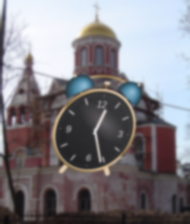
12:26
